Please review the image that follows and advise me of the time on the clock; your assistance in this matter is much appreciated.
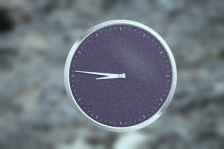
8:46
